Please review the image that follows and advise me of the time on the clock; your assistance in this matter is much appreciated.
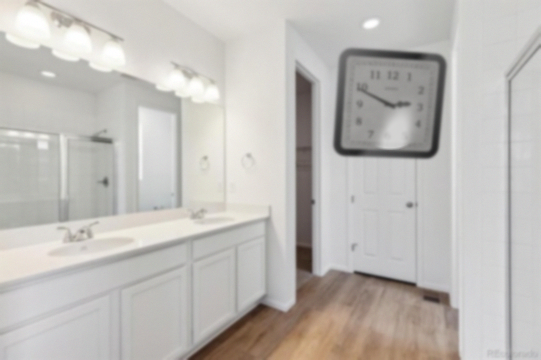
2:49
